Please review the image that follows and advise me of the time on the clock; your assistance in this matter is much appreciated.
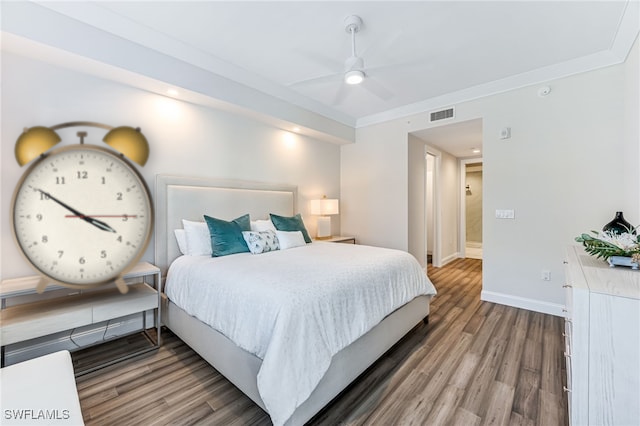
3:50:15
